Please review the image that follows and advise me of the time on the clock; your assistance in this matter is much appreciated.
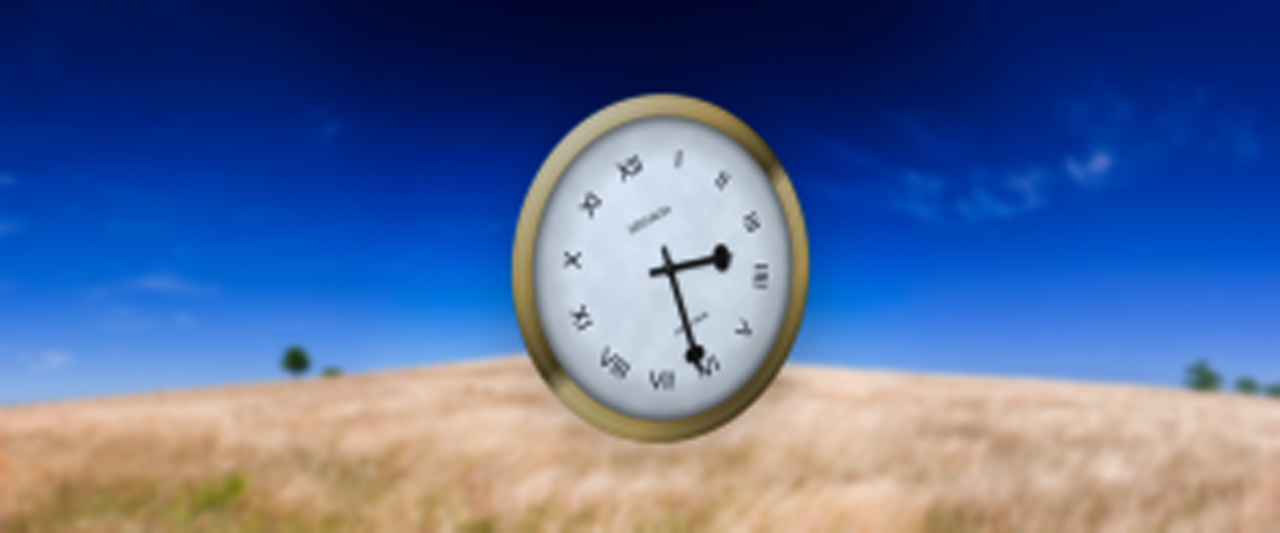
3:31
